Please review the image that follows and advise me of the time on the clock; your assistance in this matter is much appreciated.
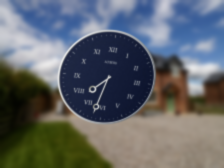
7:32
